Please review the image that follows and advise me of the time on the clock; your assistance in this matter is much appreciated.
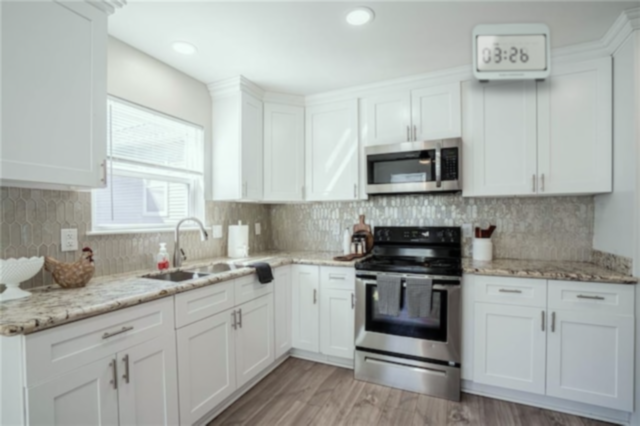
3:26
